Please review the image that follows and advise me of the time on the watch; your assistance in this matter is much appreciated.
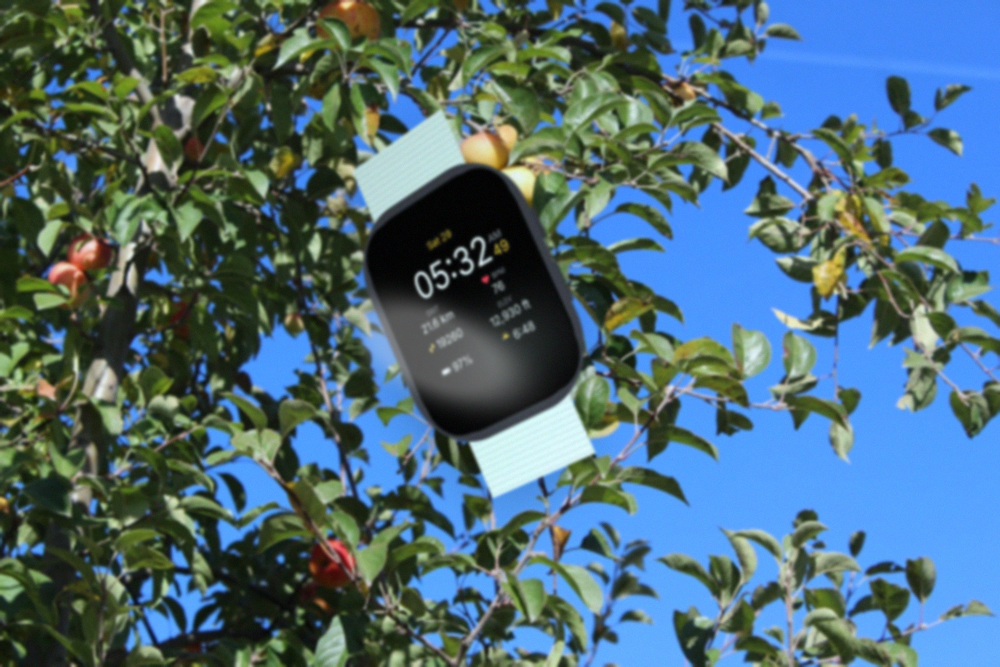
5:32
